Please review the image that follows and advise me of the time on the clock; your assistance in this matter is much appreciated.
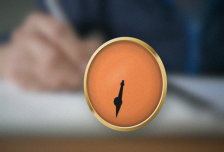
6:32
